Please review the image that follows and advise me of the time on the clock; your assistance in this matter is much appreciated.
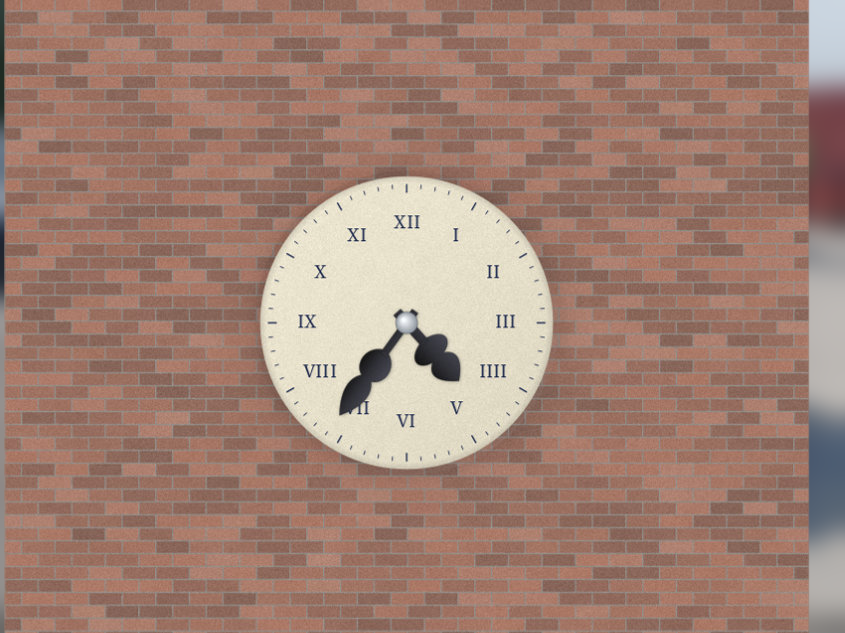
4:36
